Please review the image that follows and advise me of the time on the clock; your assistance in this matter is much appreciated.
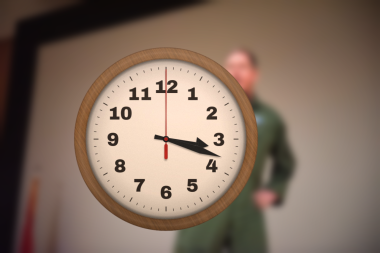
3:18:00
